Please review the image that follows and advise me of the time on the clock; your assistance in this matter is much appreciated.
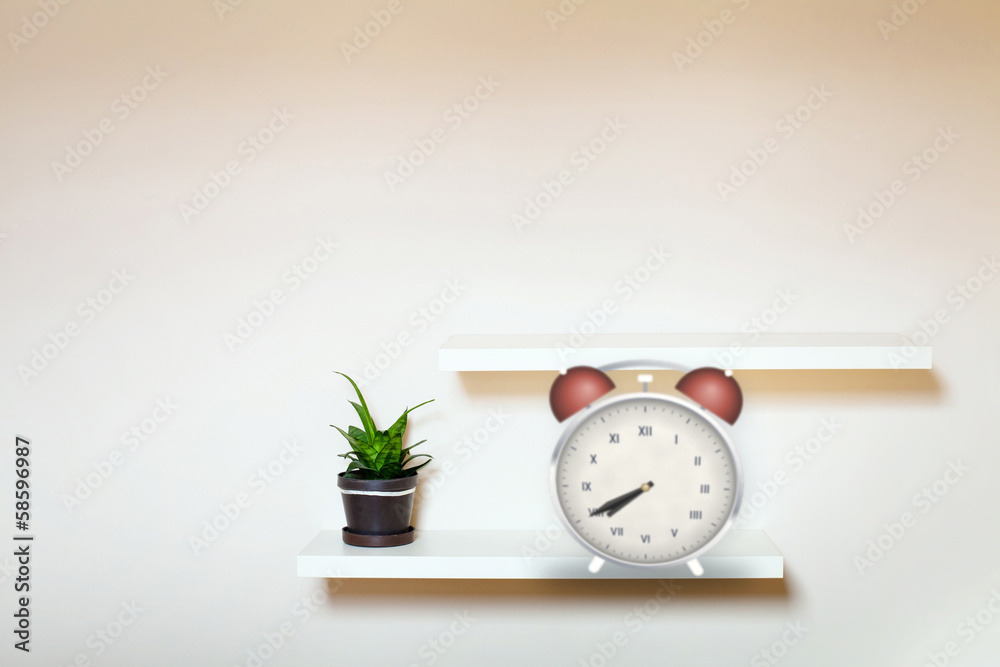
7:40
